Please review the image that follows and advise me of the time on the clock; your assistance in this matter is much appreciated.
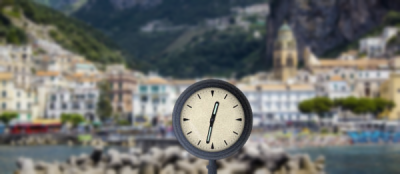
12:32
